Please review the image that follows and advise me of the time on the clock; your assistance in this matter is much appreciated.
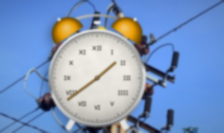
1:39
